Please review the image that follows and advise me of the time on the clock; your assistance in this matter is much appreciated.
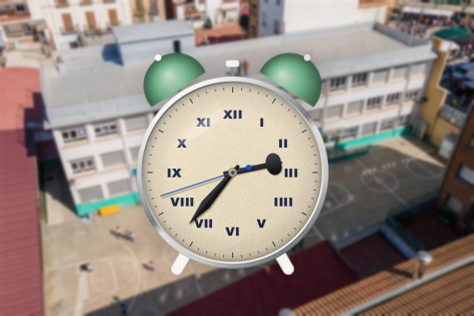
2:36:42
